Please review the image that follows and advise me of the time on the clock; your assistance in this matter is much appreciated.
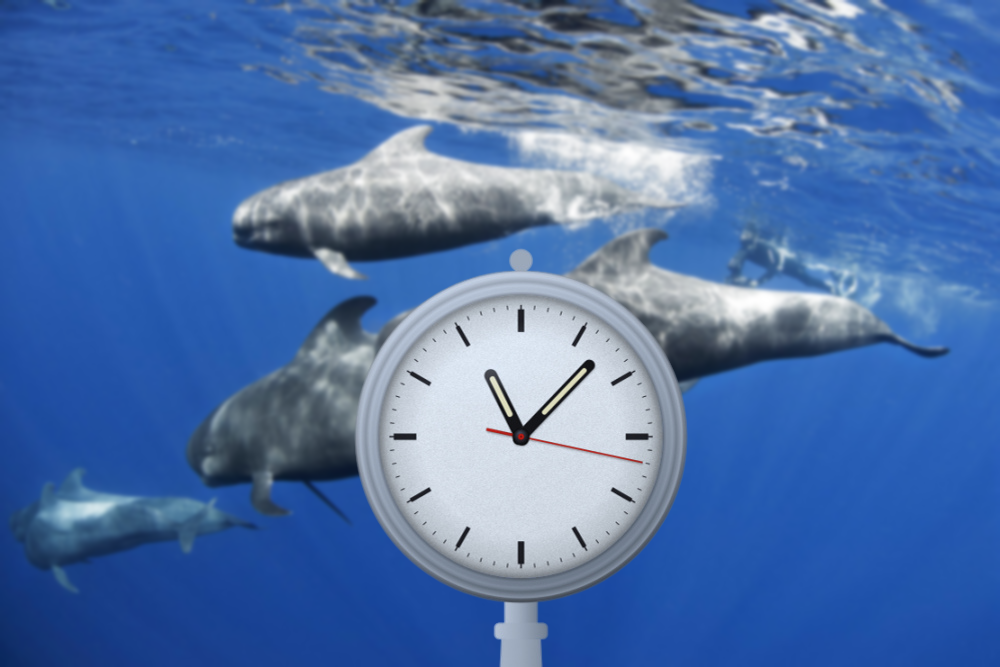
11:07:17
